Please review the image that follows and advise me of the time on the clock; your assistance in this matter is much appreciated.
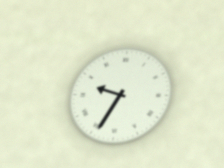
9:34
